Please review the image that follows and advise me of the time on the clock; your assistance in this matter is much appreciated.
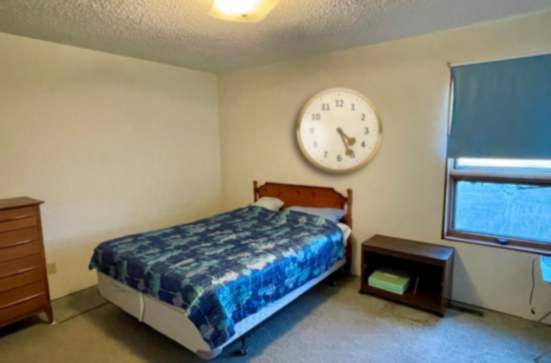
4:26
